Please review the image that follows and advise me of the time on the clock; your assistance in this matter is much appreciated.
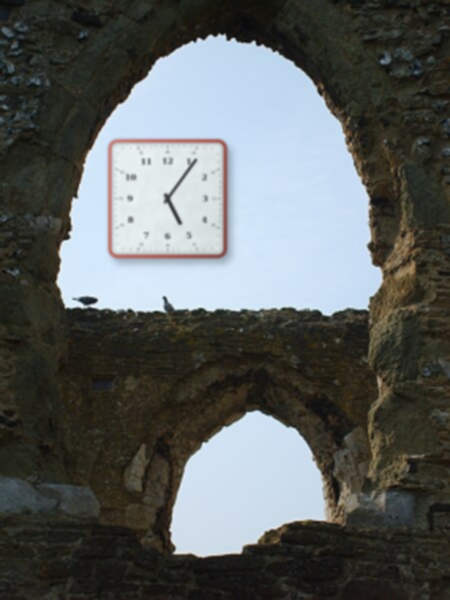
5:06
